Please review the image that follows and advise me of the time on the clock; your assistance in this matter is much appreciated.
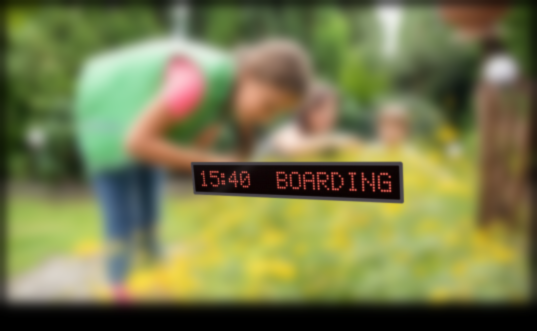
15:40
